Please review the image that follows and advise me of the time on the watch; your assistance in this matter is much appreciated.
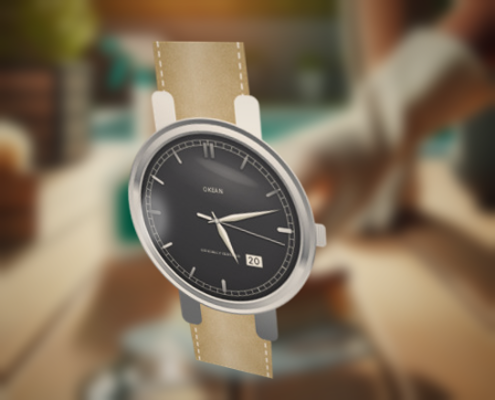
5:12:17
